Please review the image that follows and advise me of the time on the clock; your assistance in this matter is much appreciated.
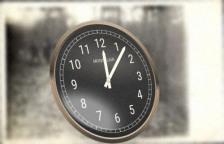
12:07
